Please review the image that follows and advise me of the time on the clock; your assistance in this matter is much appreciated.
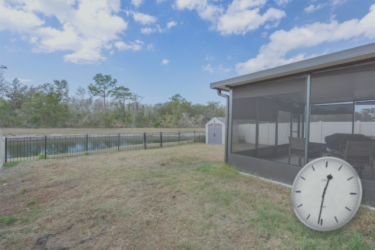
12:31
